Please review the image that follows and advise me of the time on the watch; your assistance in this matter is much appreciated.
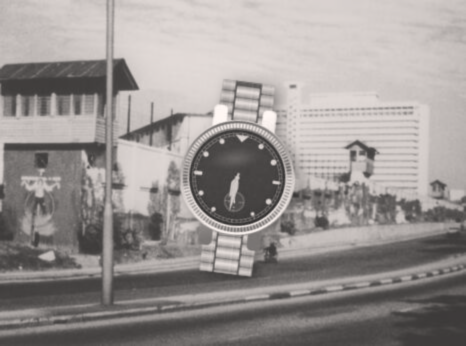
6:31
